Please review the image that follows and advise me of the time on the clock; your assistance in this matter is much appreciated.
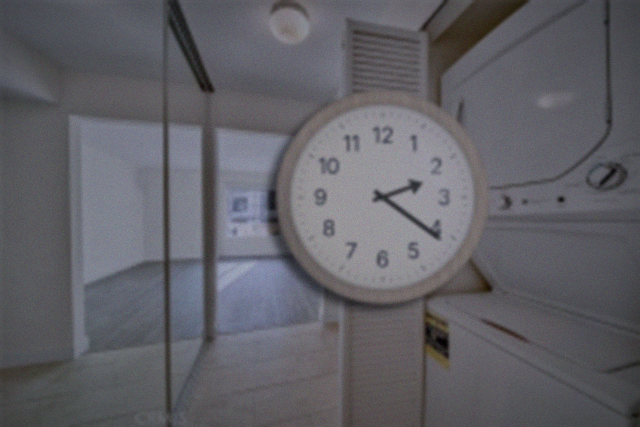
2:21
